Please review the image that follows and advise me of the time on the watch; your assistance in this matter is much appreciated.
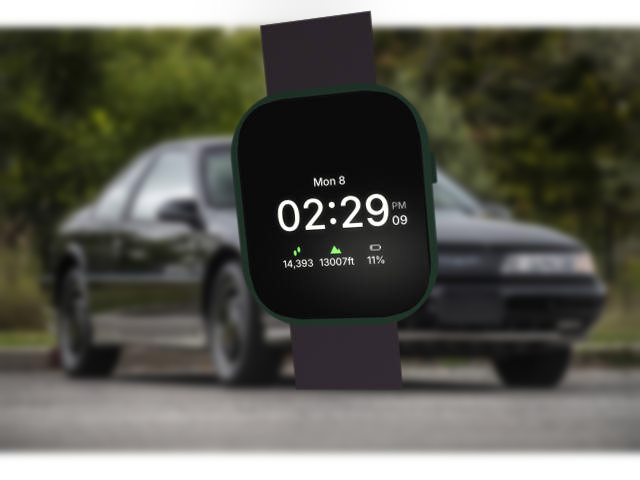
2:29:09
